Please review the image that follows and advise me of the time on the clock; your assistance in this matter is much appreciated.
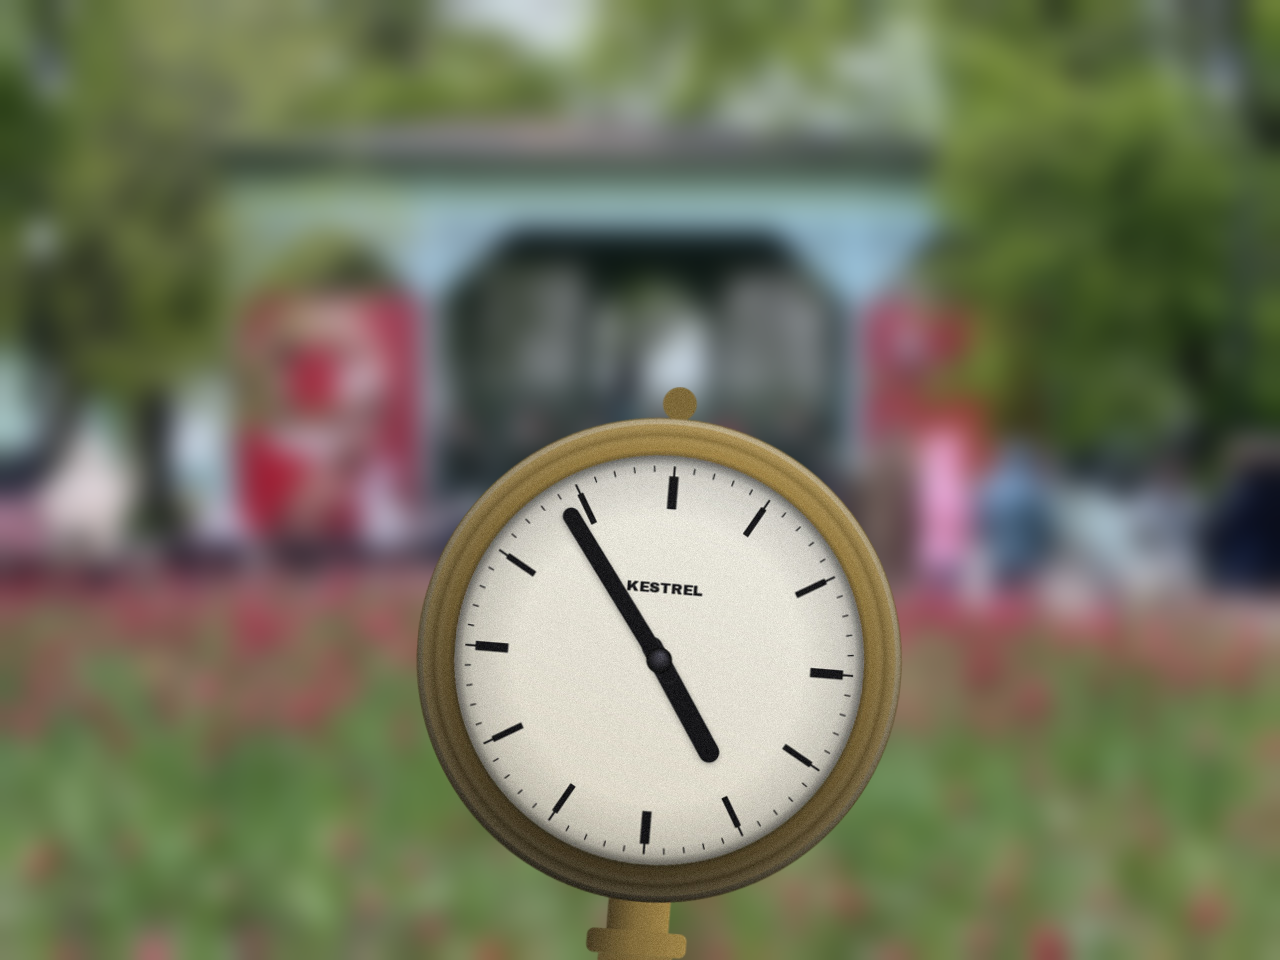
4:54
